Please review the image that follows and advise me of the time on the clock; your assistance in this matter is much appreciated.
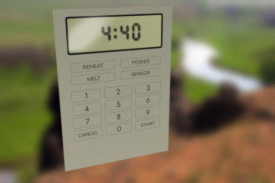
4:40
